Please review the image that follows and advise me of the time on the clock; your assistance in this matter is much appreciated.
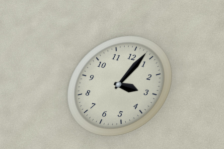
3:03
